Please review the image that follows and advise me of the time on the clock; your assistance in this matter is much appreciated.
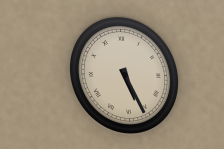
5:26
